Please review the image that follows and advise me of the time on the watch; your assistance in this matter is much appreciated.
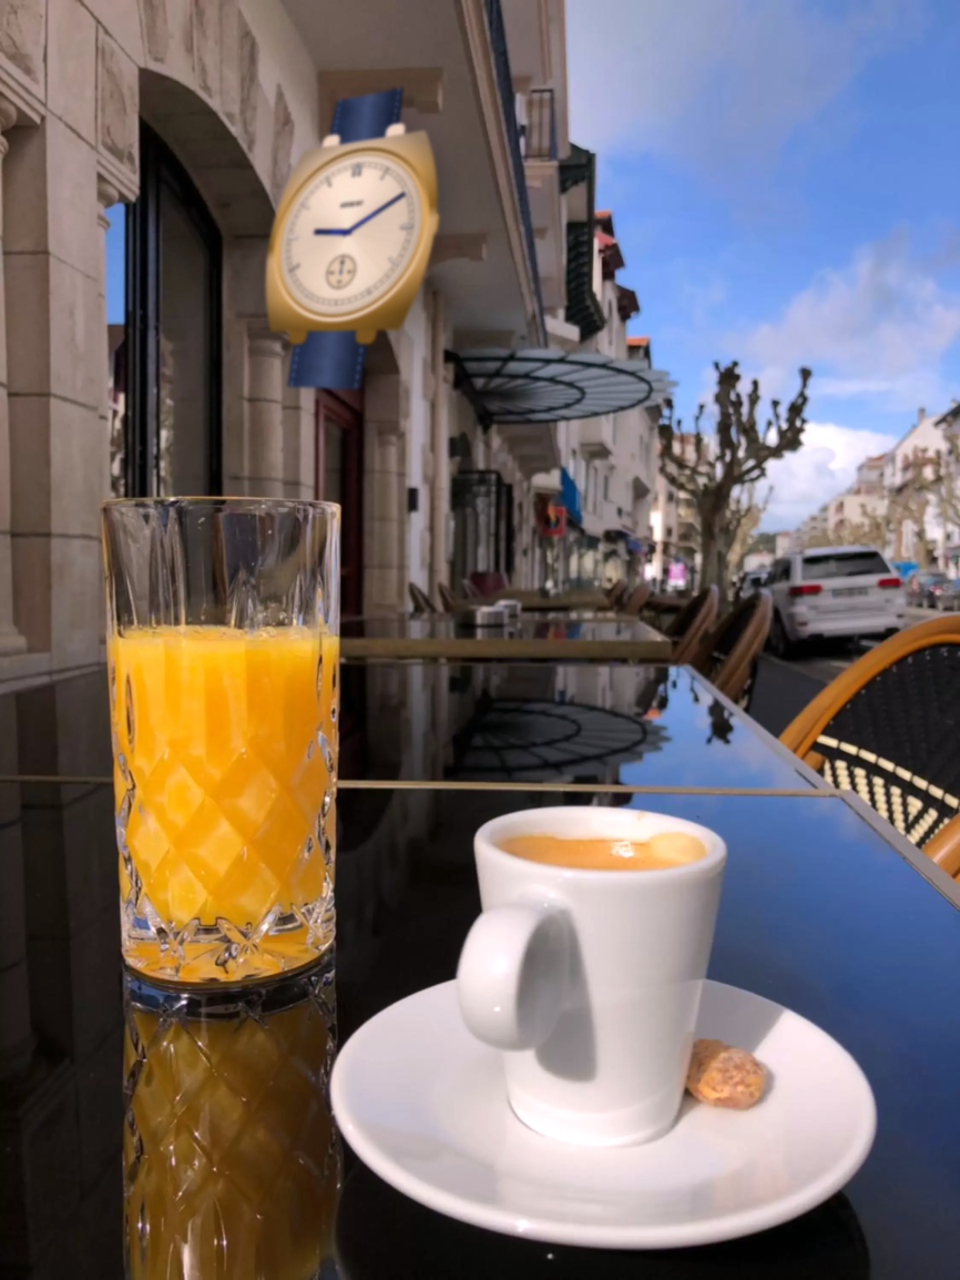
9:10
